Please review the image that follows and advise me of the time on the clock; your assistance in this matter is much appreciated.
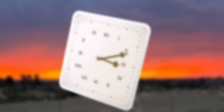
3:11
